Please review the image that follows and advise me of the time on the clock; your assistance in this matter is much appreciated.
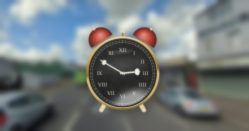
2:50
